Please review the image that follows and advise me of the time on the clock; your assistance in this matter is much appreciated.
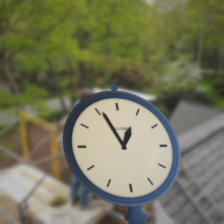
12:56
